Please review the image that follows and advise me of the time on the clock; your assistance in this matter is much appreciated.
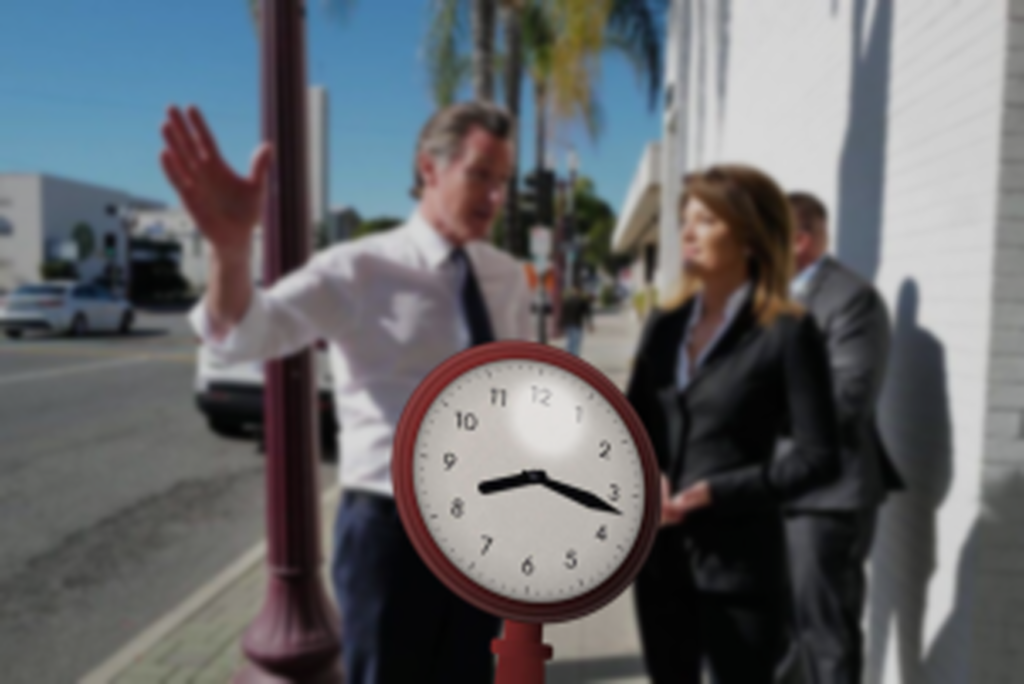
8:17
